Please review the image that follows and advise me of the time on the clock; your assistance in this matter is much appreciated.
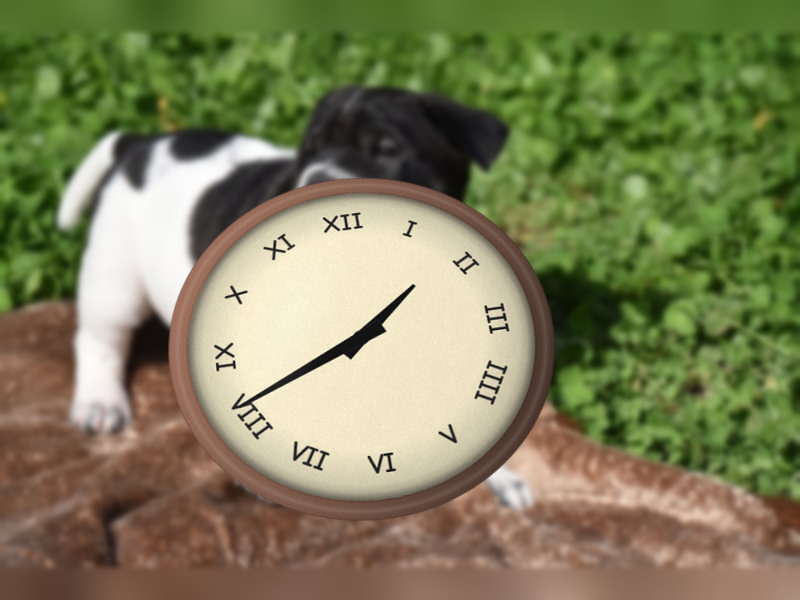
1:41
